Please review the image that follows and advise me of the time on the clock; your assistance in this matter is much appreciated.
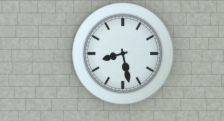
8:28
